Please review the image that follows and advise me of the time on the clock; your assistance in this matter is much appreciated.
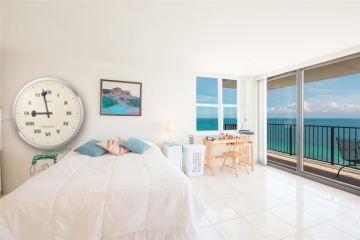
8:58
